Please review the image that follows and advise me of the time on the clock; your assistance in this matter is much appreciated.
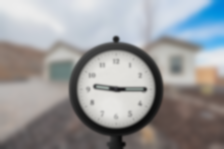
9:15
